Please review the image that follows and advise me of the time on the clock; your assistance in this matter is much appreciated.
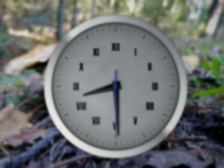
8:29:30
